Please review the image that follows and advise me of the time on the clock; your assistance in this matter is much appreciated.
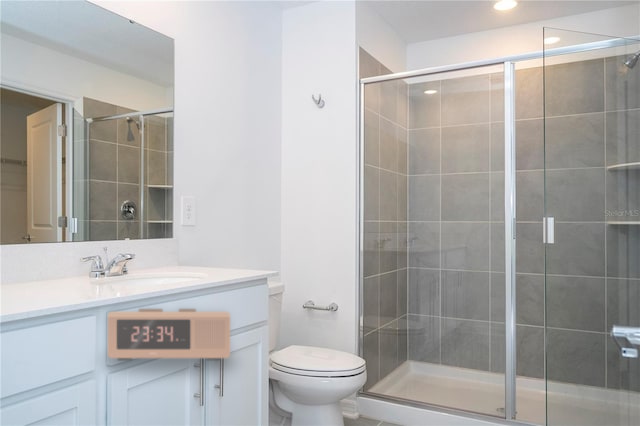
23:34
